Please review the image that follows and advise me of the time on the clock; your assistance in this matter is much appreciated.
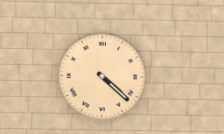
4:22
